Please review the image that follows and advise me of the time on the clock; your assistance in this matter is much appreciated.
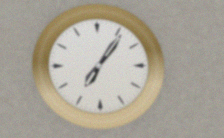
7:06
